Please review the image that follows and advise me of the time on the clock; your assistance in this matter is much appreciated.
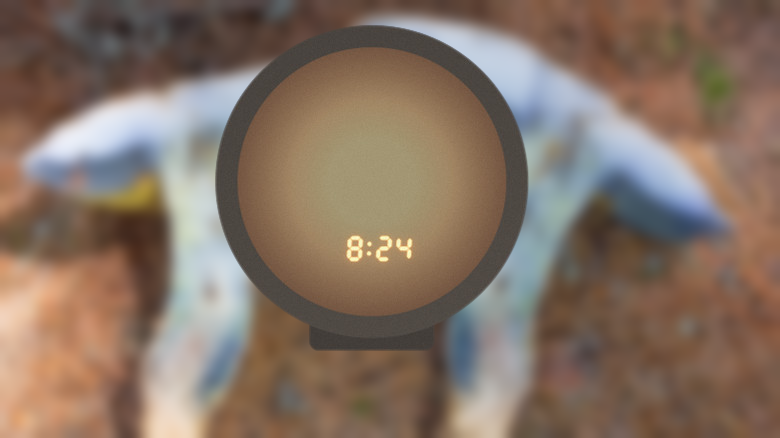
8:24
